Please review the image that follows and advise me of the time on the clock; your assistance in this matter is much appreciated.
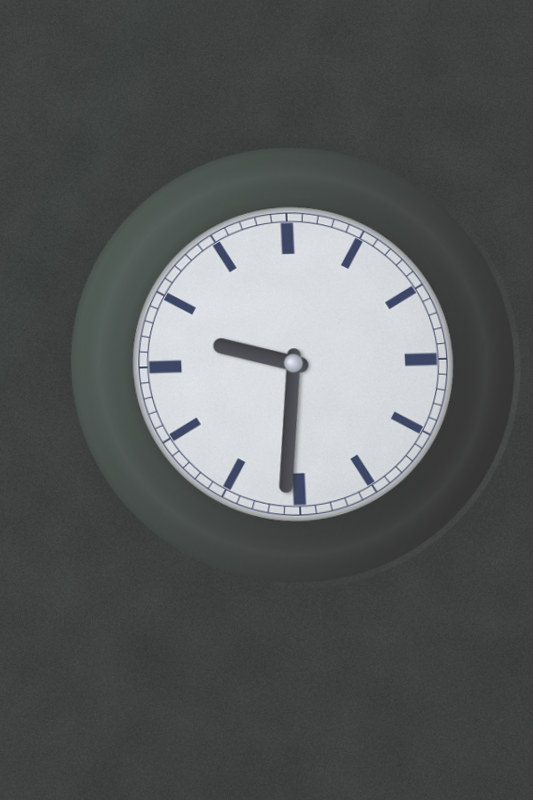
9:31
